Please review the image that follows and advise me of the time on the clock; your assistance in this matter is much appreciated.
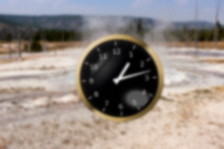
1:13
